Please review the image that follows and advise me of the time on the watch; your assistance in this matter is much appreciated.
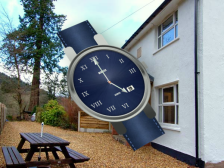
5:00
